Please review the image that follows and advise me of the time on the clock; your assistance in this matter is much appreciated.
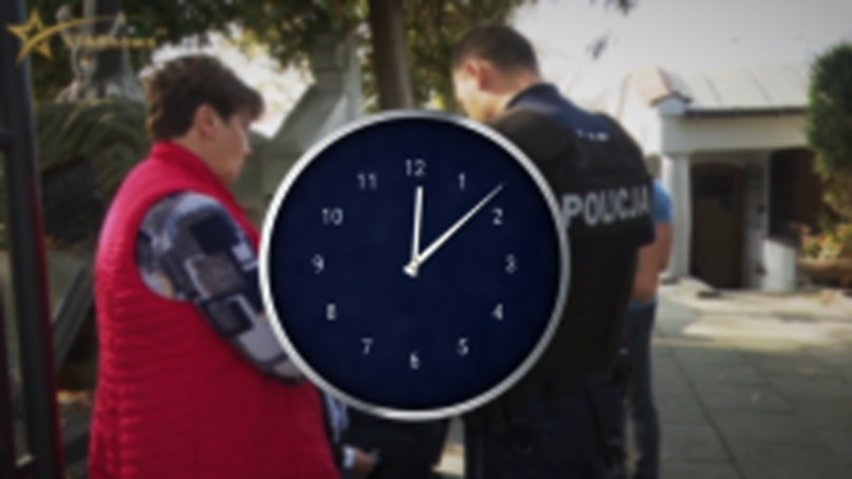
12:08
